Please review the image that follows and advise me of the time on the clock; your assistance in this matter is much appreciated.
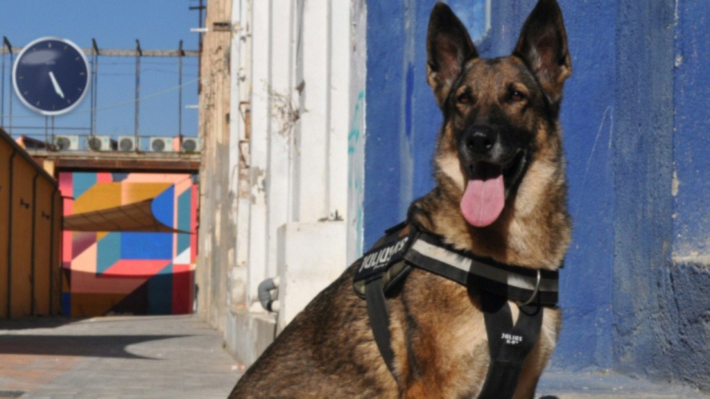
5:26
